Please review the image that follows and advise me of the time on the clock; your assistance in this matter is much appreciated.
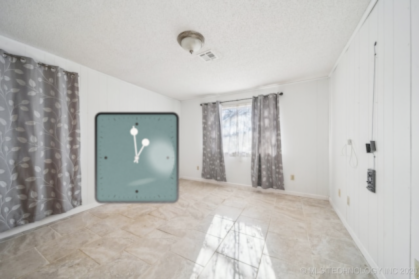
12:59
